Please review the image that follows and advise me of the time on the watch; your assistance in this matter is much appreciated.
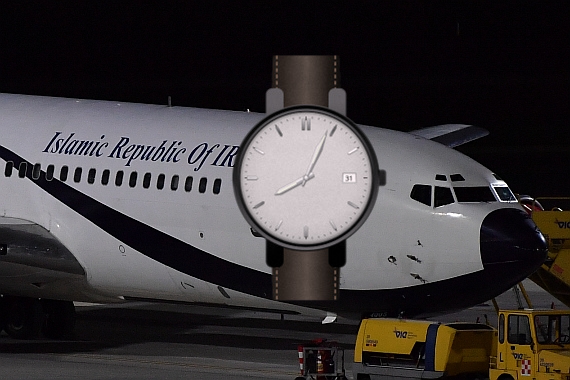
8:04
